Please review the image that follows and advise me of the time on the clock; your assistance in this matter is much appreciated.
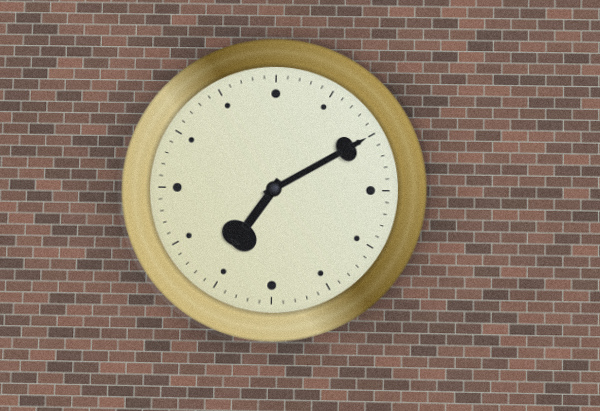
7:10
